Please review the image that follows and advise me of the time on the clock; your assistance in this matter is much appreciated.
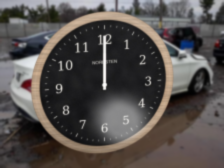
12:00
